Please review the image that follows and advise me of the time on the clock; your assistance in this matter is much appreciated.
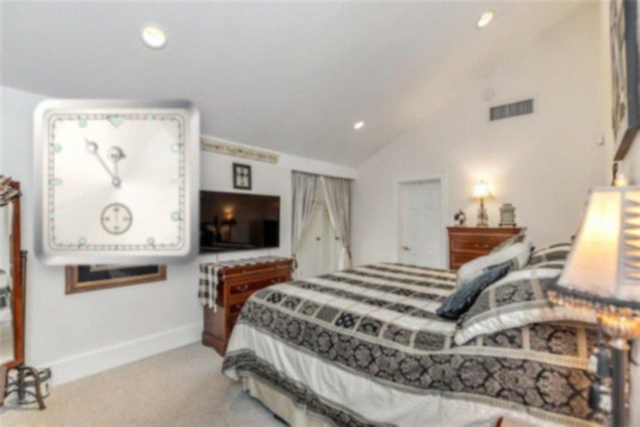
11:54
